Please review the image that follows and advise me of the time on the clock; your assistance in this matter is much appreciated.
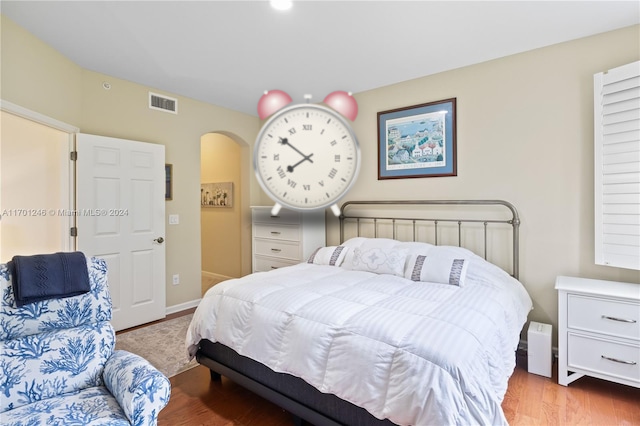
7:51
